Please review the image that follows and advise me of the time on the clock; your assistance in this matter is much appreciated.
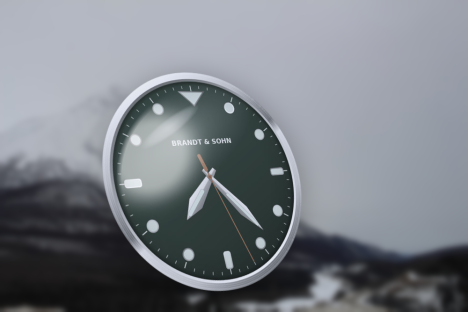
7:23:27
